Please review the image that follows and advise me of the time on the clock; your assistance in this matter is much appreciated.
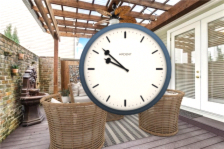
9:52
